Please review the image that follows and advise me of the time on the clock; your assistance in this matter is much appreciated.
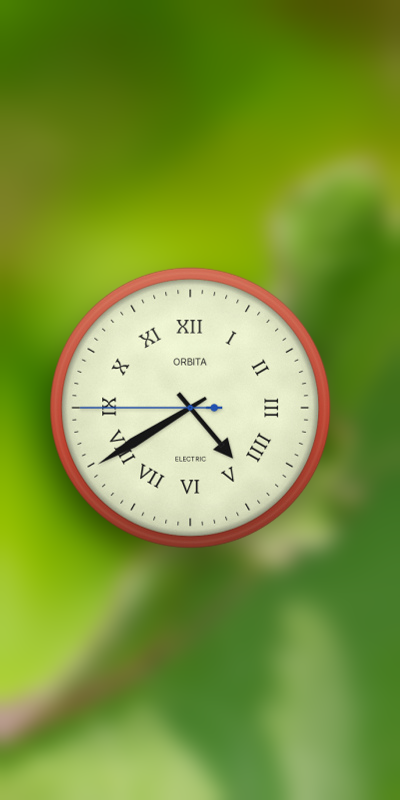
4:39:45
